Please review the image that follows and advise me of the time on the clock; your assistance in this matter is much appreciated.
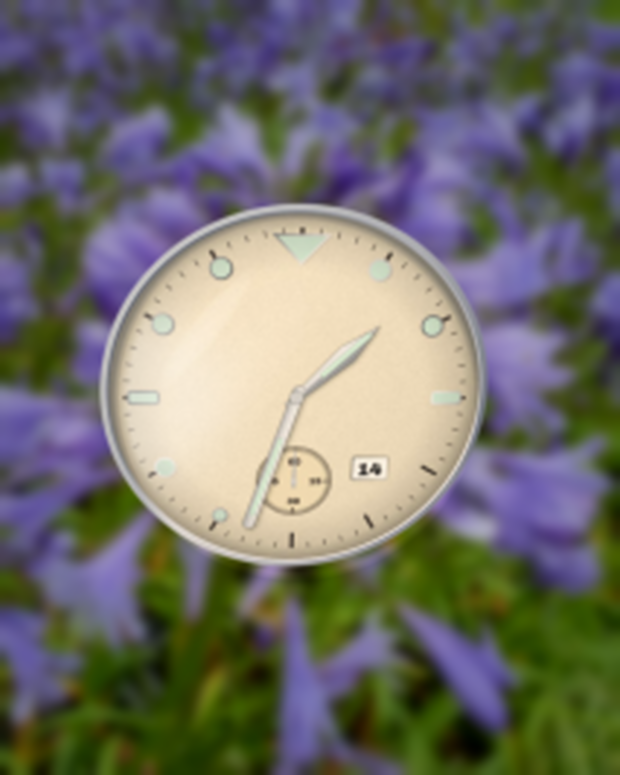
1:33
